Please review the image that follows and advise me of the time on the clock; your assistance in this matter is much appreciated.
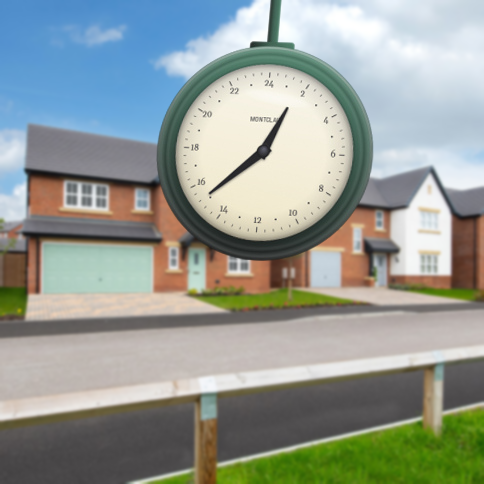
1:38
